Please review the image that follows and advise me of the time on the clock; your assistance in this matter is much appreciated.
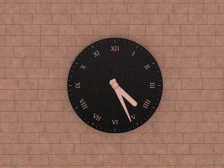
4:26
